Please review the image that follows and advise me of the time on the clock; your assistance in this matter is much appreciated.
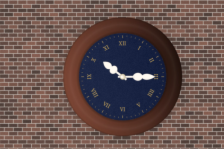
10:15
